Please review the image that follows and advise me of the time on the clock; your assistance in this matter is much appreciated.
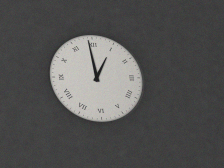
12:59
